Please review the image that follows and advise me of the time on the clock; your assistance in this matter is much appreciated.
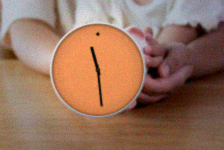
11:29
